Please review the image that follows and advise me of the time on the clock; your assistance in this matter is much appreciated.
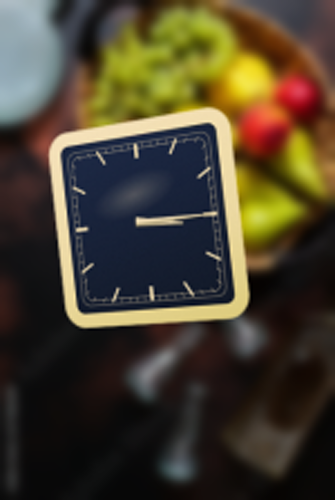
3:15
